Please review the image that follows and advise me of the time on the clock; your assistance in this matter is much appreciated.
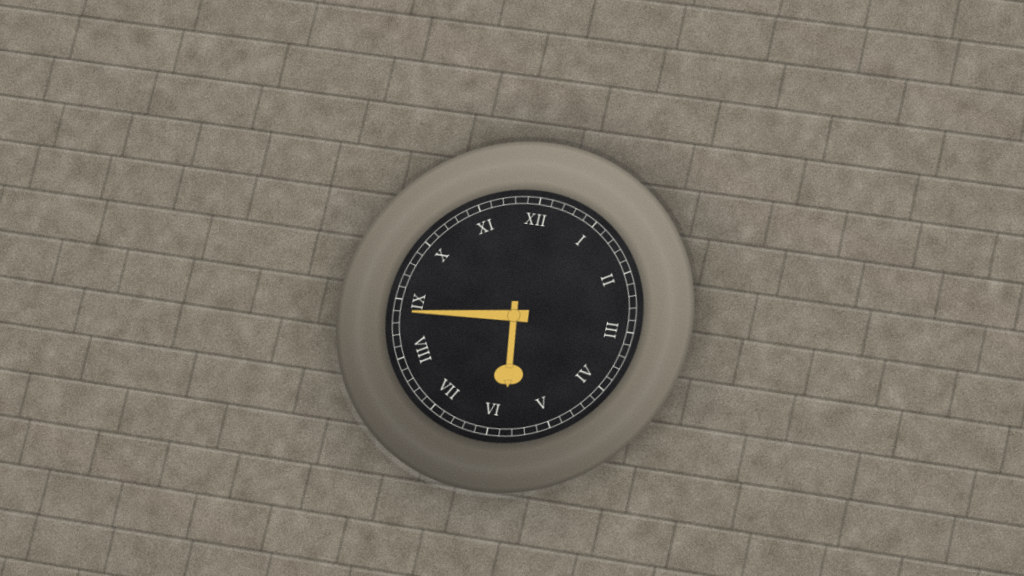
5:44
